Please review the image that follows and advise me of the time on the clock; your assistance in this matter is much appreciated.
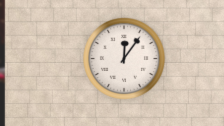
12:06
